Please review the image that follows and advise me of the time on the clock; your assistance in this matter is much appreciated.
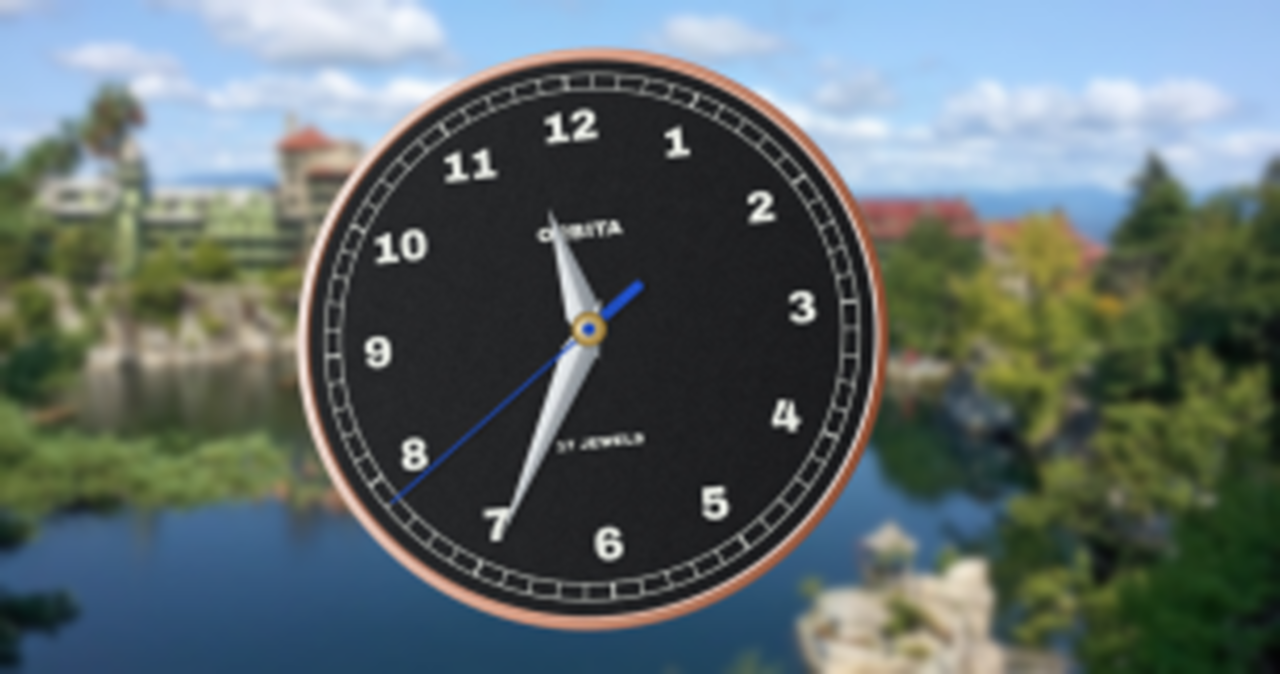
11:34:39
